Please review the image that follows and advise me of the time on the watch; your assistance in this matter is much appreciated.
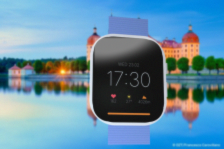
17:30
